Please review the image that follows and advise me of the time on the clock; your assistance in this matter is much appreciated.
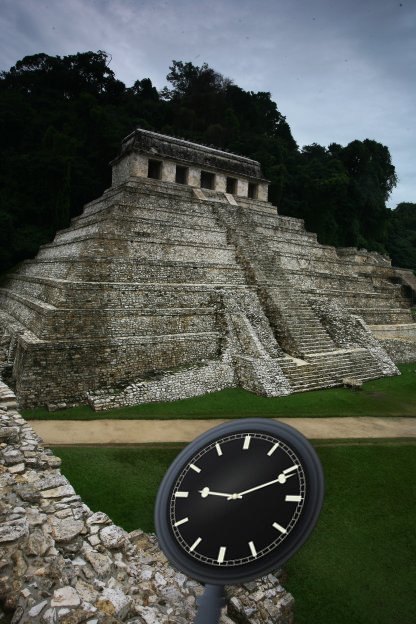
9:11
